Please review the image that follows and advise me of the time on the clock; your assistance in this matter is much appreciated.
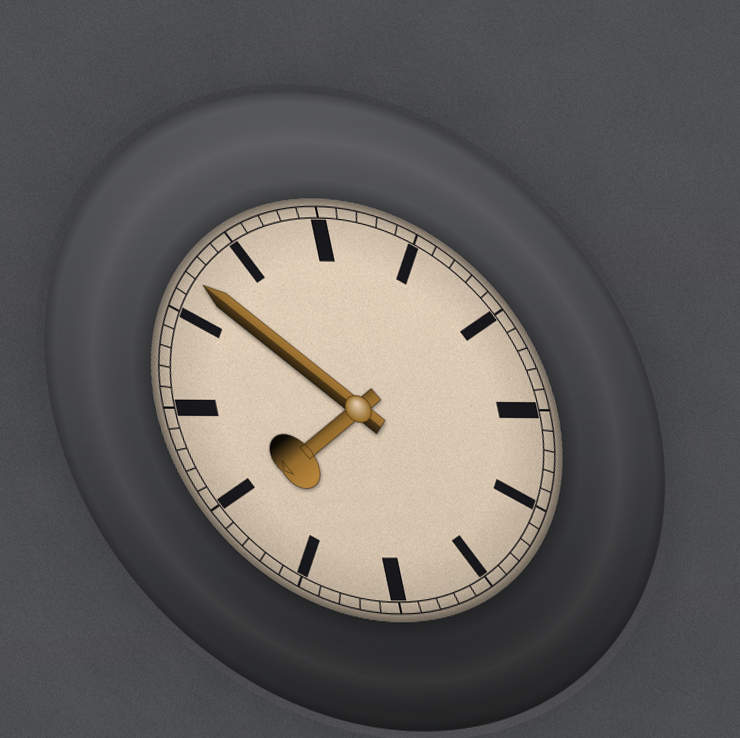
7:52
